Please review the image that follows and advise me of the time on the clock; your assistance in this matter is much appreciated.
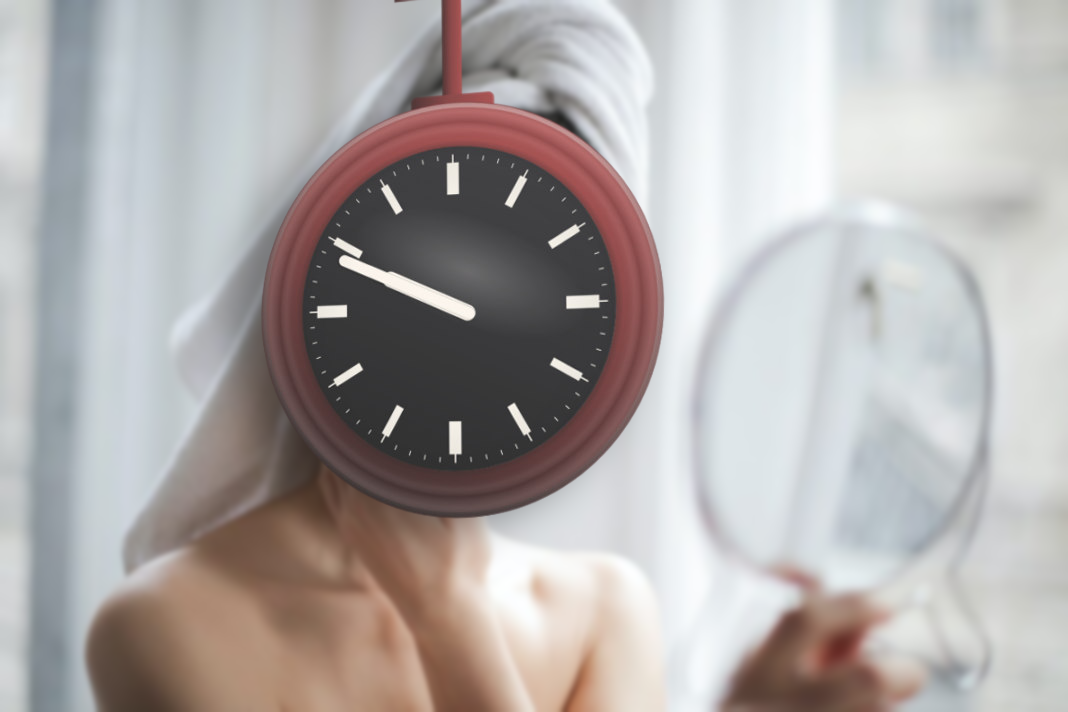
9:49
